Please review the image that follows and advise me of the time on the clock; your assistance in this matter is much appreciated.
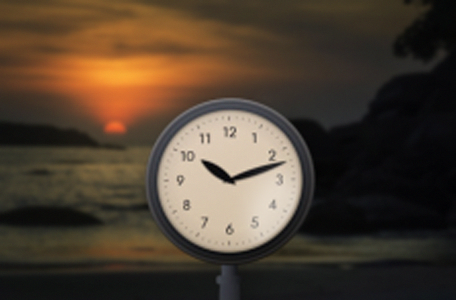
10:12
